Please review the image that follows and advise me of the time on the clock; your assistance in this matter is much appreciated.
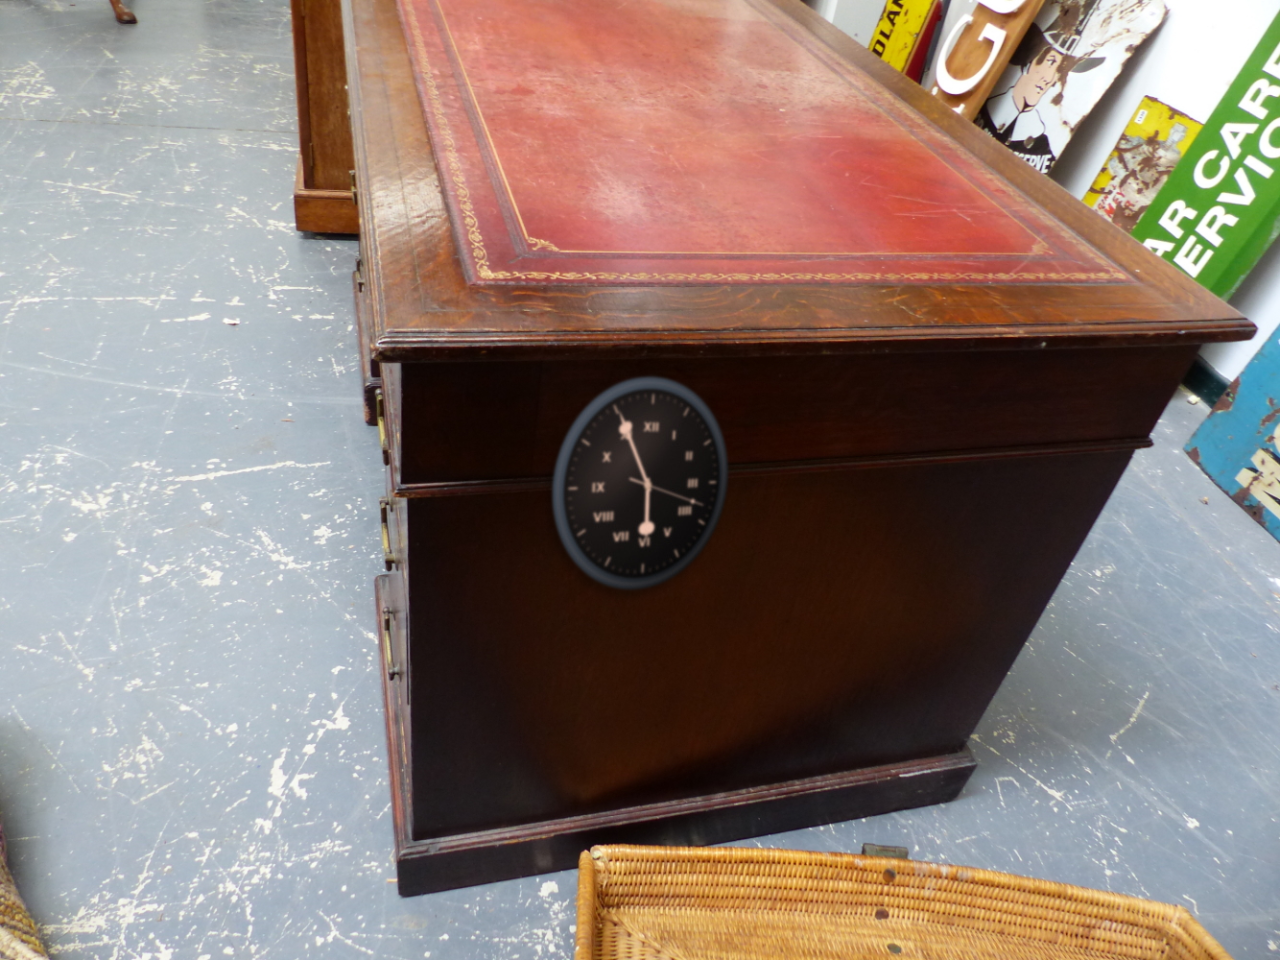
5:55:18
